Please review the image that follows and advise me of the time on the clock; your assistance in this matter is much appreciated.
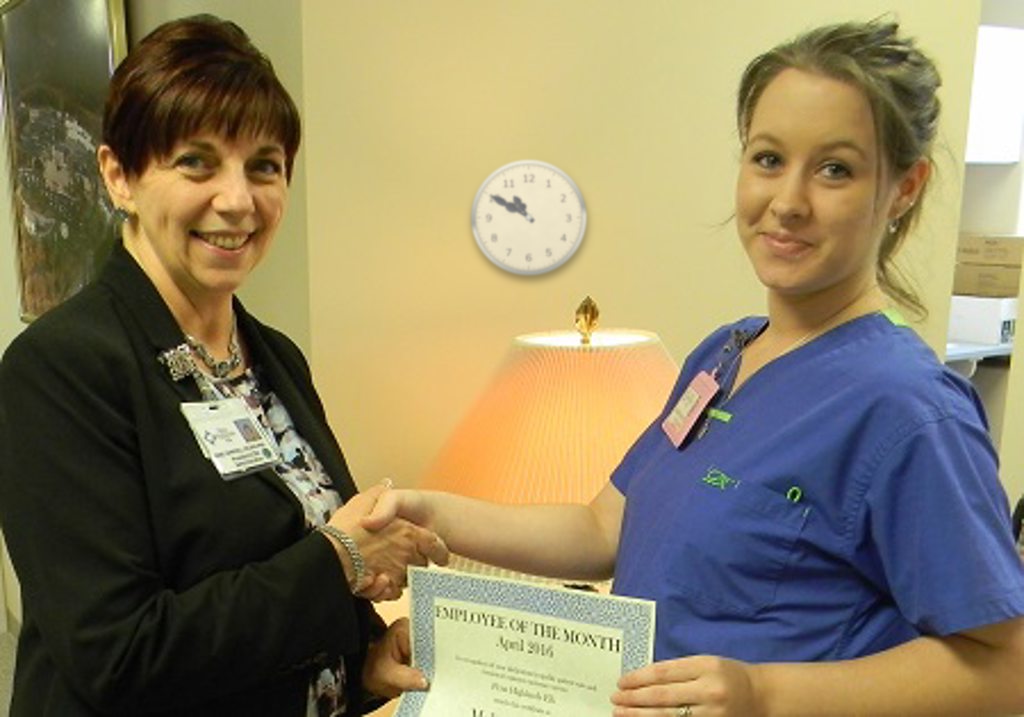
10:50
